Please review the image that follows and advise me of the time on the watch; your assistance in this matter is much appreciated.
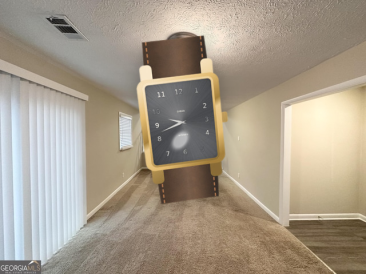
9:42
